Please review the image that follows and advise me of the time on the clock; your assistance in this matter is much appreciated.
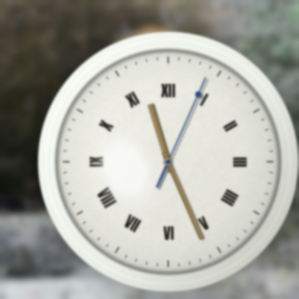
11:26:04
